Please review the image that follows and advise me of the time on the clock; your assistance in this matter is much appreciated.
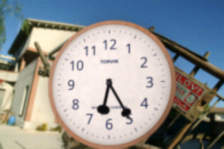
6:25
